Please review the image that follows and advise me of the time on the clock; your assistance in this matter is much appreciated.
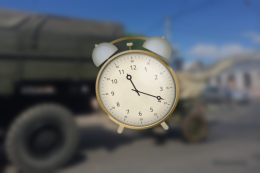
11:19
